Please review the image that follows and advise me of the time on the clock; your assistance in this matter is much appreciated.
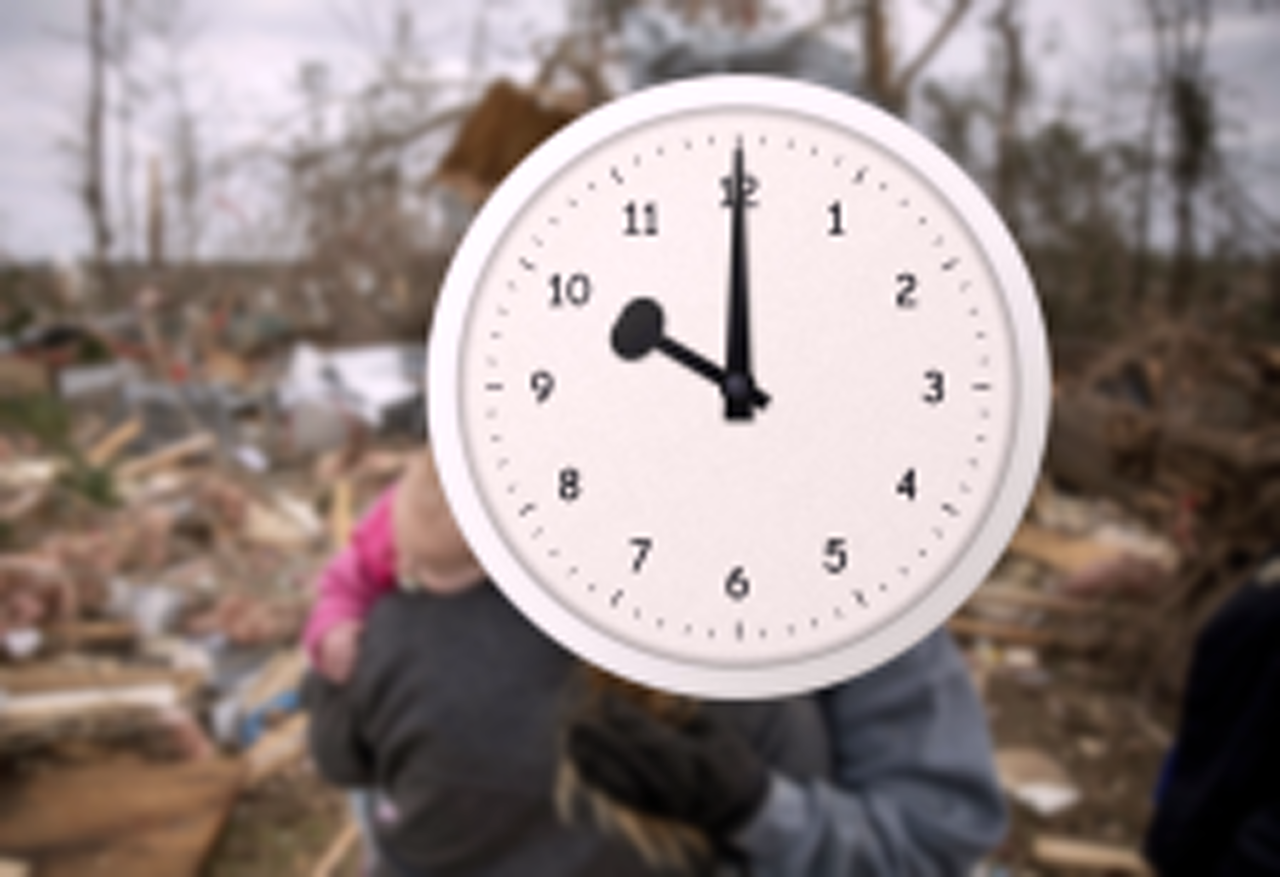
10:00
